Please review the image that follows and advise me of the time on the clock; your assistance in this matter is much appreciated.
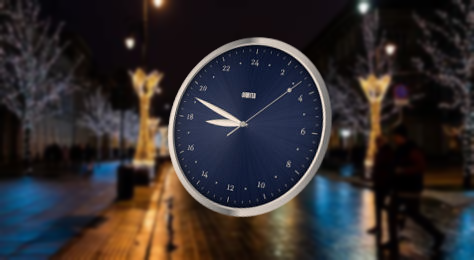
17:48:08
